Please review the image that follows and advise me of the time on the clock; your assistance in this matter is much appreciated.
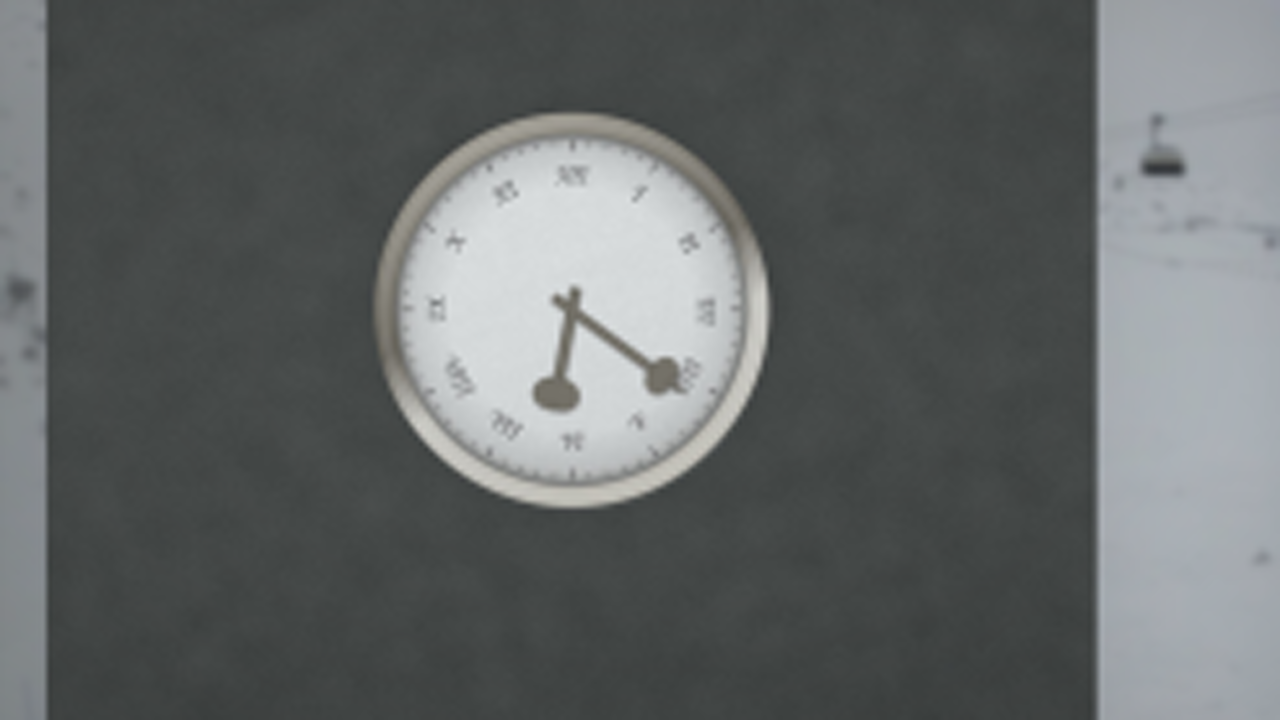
6:21
